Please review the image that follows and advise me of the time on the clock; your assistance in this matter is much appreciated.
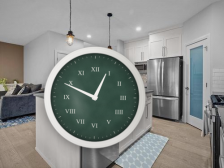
12:49
